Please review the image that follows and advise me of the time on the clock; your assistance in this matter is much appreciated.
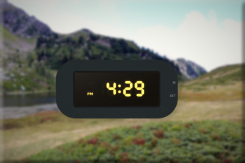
4:29
